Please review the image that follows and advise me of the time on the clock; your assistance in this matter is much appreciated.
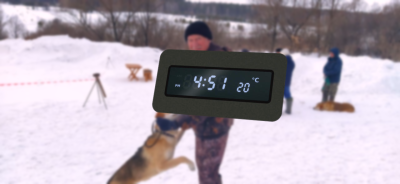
4:51
